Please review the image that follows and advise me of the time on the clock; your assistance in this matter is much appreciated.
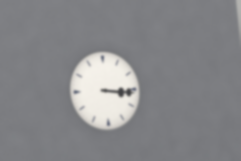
3:16
